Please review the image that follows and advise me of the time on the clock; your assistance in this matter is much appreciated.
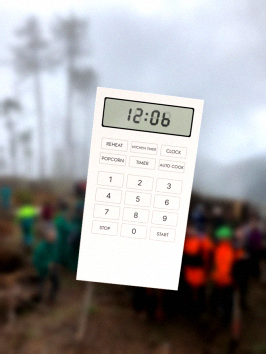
12:06
